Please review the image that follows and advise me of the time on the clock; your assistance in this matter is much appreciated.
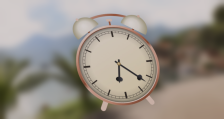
6:22
